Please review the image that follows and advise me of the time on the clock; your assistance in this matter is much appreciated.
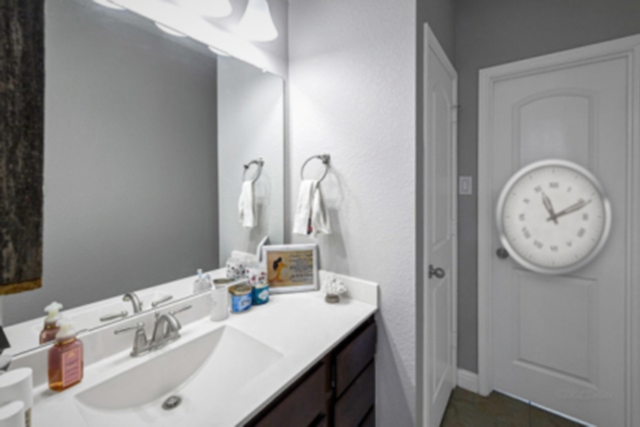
11:11
